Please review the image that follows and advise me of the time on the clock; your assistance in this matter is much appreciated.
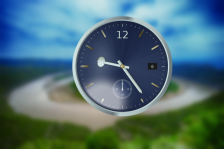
9:24
